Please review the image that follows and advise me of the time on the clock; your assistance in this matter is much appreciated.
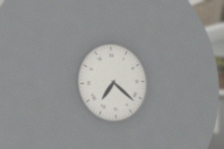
7:22
